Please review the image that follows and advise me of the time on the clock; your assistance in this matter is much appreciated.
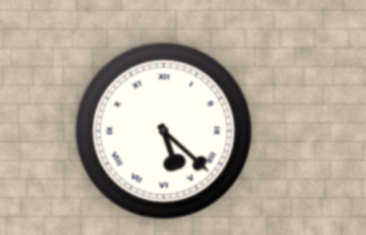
5:22
